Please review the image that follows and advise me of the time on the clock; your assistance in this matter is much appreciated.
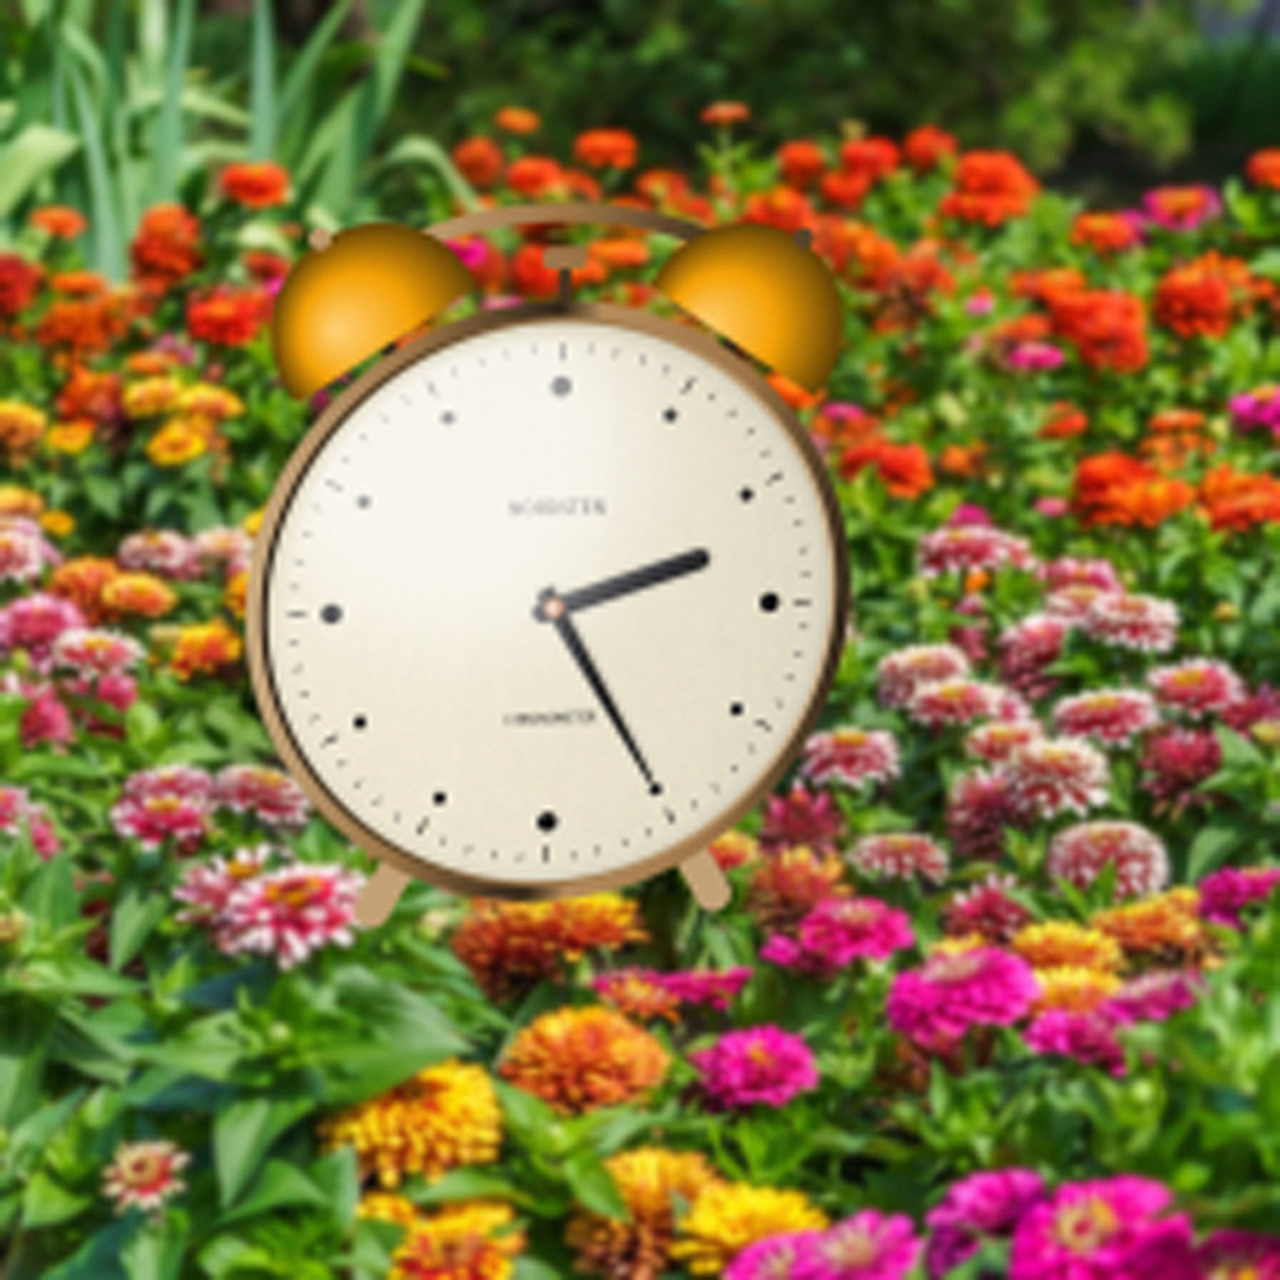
2:25
